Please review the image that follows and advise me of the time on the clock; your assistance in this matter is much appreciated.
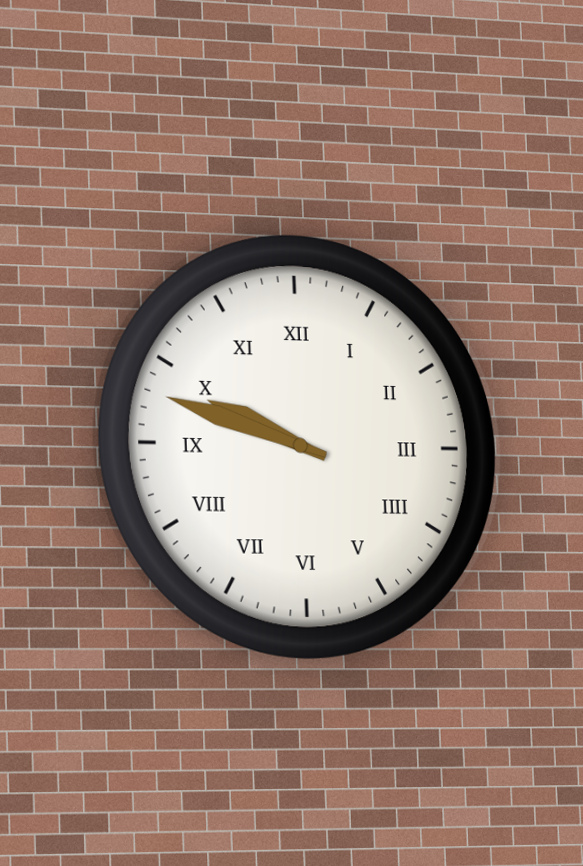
9:48
